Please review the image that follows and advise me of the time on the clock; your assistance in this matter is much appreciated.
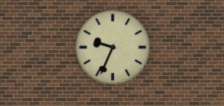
9:34
